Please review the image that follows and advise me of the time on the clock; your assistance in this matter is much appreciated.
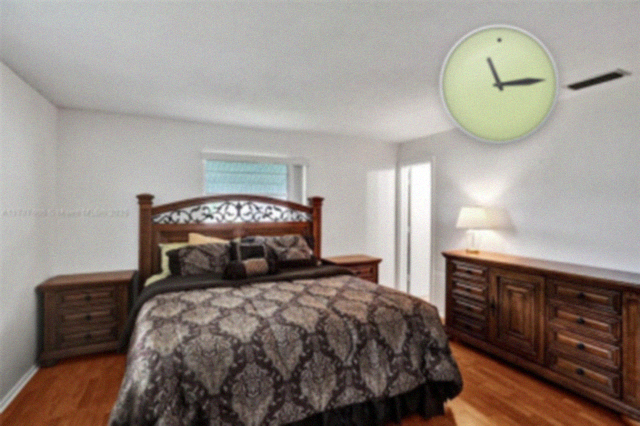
11:14
